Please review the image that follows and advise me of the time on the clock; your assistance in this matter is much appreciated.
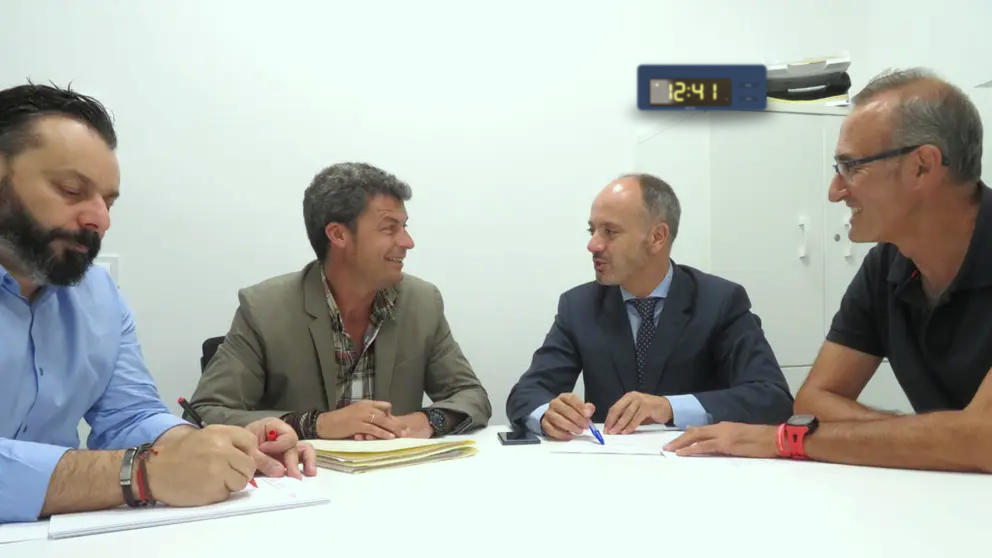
12:41
